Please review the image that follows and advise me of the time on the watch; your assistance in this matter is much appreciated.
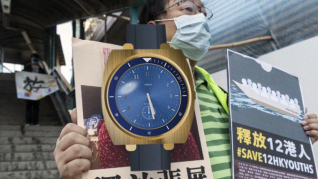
5:28
